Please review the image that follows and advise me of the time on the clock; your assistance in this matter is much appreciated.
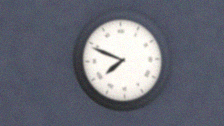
7:49
